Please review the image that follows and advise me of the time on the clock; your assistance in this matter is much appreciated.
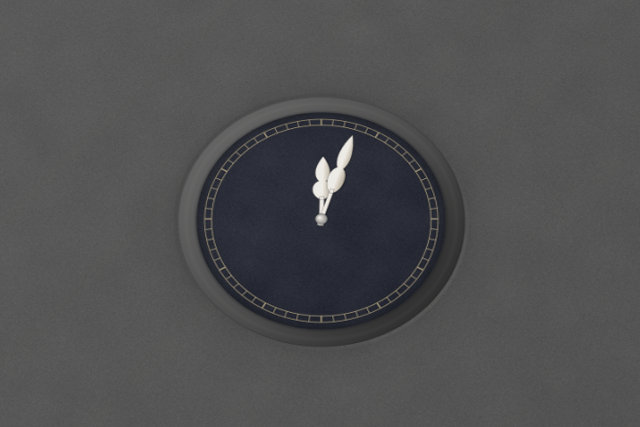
12:03
